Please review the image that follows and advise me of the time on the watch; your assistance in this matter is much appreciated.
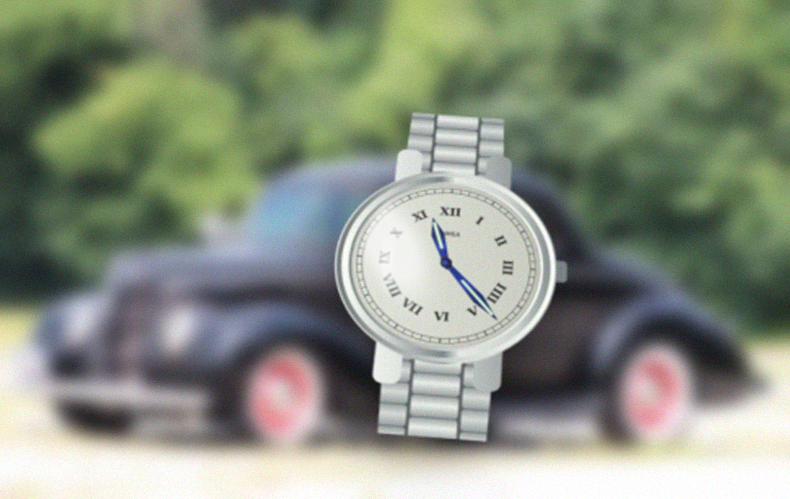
11:23
